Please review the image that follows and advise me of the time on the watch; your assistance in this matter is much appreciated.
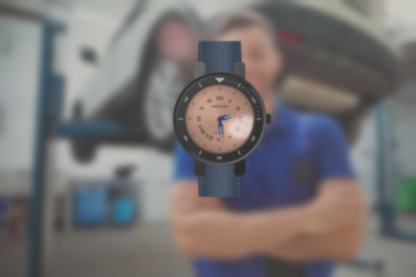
2:29
